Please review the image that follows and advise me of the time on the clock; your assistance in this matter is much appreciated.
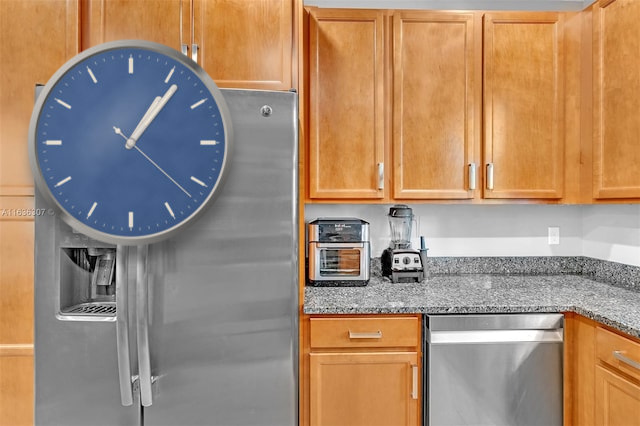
1:06:22
